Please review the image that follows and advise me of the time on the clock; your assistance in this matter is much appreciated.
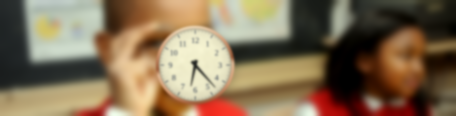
6:23
